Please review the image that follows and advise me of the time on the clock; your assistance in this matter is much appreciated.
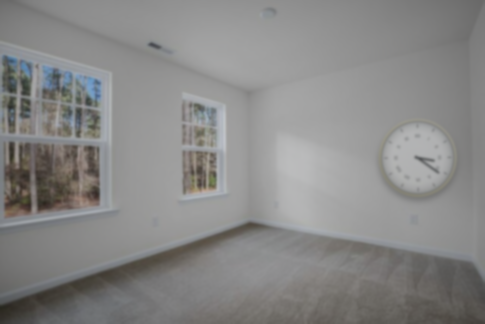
3:21
